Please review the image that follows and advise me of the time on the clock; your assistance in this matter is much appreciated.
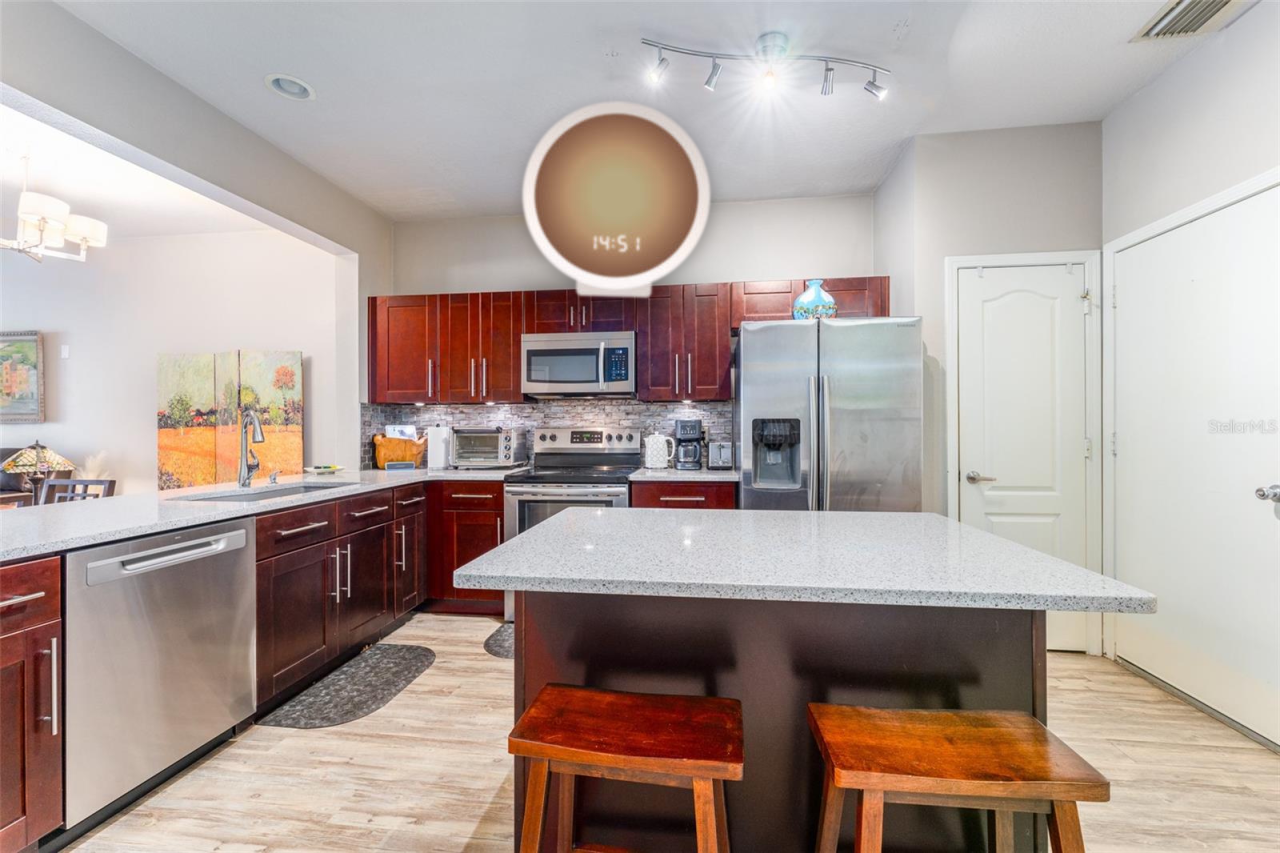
14:51
